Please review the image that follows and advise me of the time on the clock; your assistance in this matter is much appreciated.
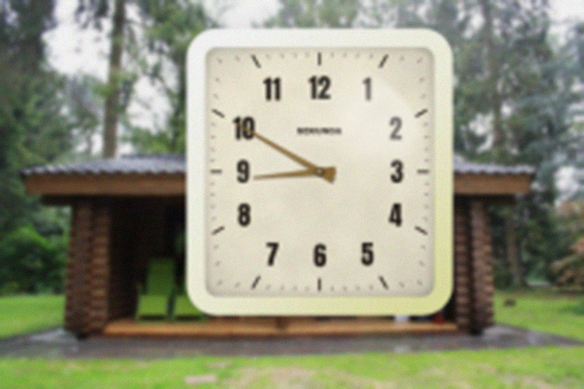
8:50
